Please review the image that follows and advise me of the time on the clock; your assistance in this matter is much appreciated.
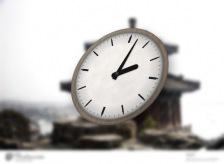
2:02
